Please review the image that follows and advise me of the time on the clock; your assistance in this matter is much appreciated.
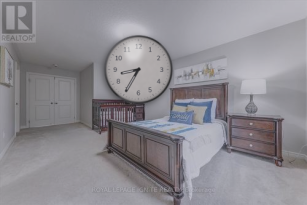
8:35
